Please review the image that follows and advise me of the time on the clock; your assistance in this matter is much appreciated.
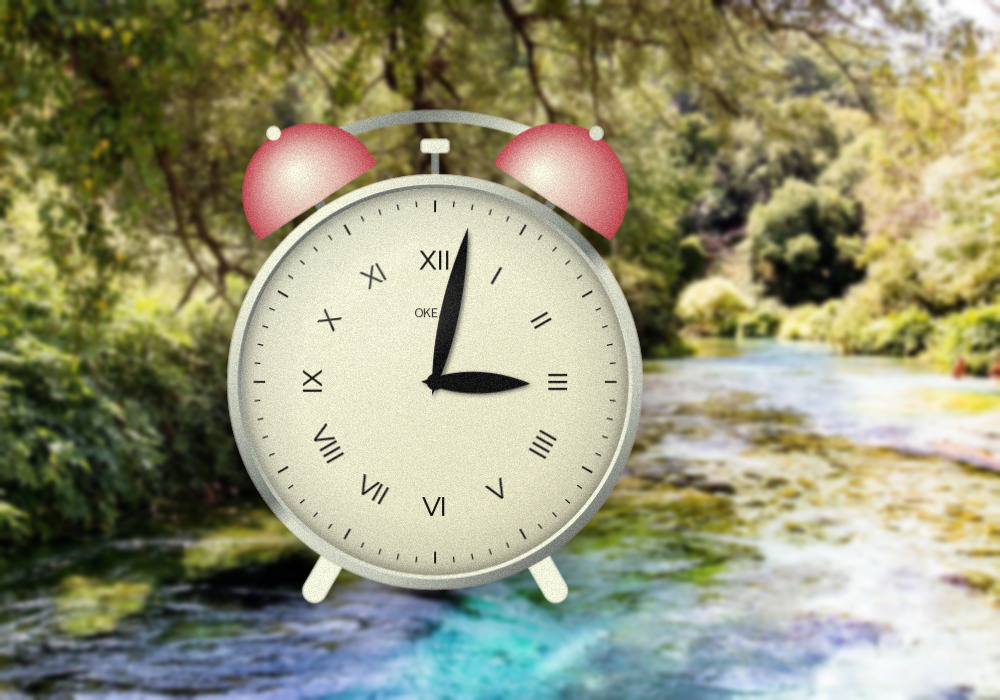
3:02
